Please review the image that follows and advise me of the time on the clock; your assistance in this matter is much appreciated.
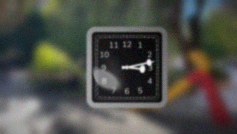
3:13
